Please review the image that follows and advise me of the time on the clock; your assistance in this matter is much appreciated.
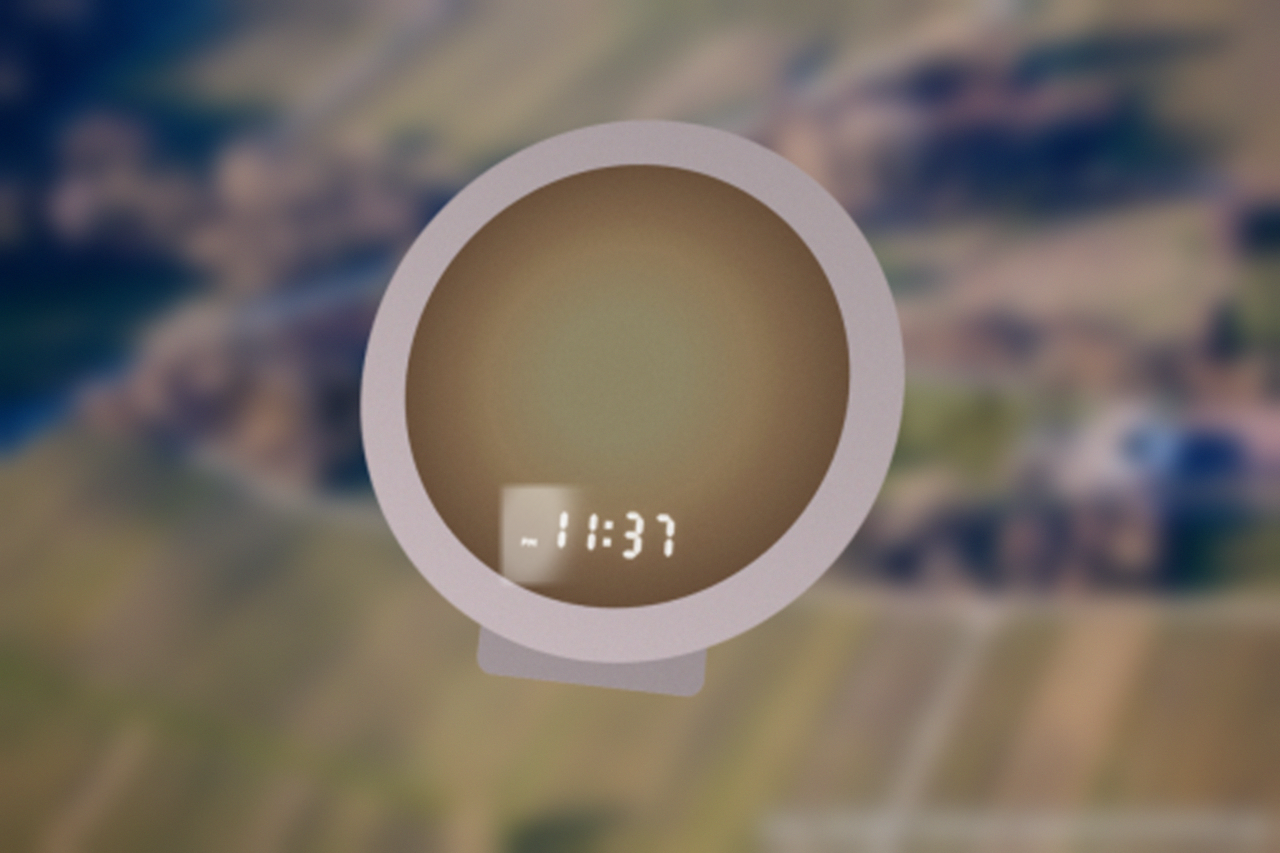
11:37
